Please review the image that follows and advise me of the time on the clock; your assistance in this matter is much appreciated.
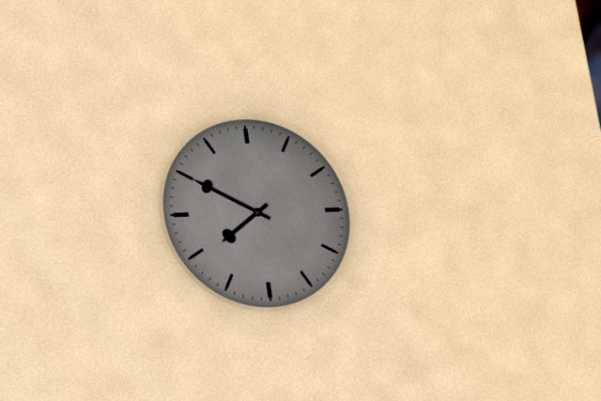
7:50
